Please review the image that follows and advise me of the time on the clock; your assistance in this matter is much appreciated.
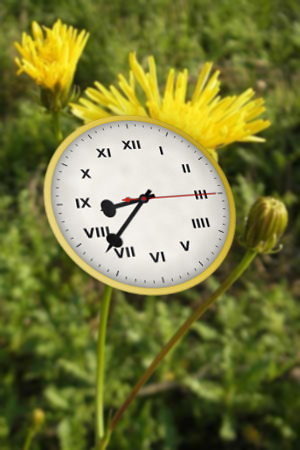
8:37:15
